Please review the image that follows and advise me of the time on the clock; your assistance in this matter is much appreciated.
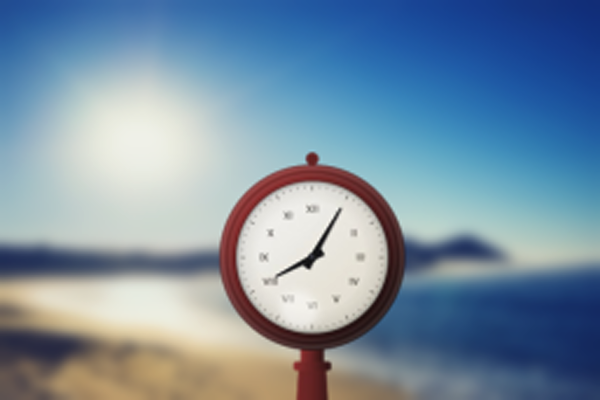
8:05
